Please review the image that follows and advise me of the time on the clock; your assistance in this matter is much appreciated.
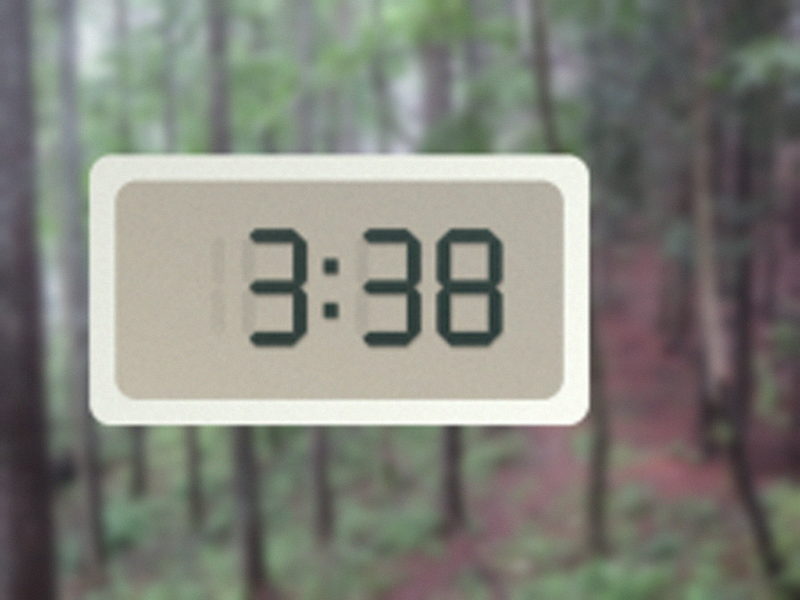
3:38
